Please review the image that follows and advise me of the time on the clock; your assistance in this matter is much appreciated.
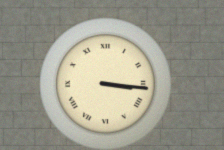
3:16
